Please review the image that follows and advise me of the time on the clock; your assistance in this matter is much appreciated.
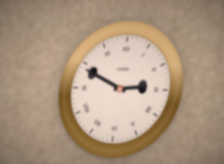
2:49
